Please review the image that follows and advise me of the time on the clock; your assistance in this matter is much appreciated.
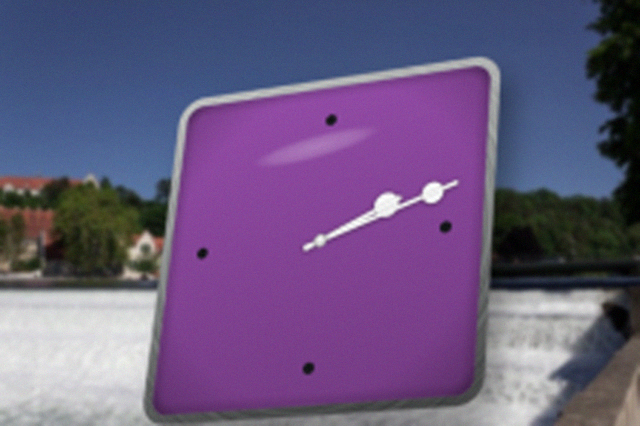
2:12
